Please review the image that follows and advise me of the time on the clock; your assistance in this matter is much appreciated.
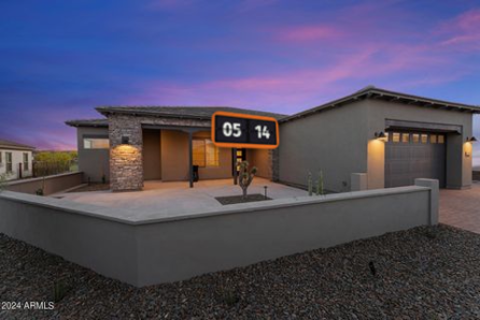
5:14
